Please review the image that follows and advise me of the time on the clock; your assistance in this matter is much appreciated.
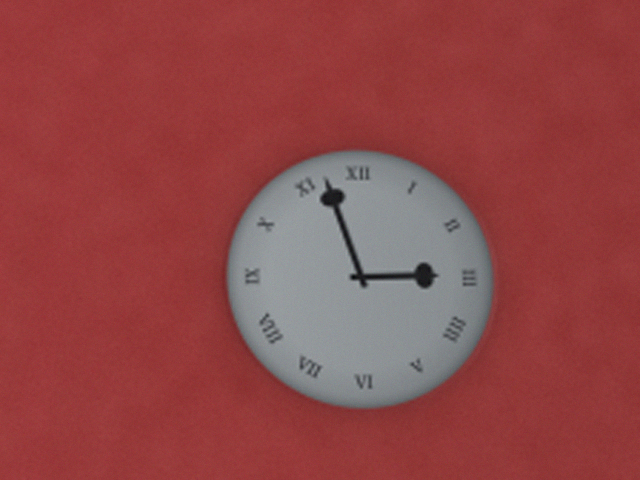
2:57
